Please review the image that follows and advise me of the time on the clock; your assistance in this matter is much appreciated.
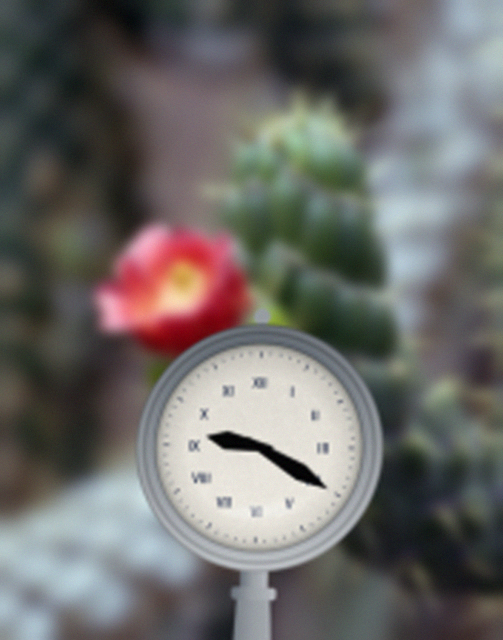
9:20
